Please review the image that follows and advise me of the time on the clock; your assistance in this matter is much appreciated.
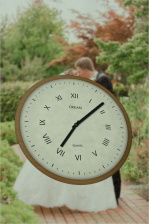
7:08
